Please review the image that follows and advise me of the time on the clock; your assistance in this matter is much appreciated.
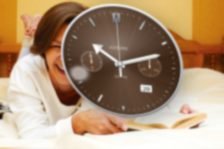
10:12
